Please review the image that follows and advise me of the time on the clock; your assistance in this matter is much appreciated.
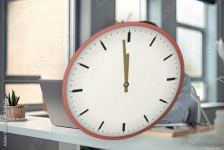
11:59
